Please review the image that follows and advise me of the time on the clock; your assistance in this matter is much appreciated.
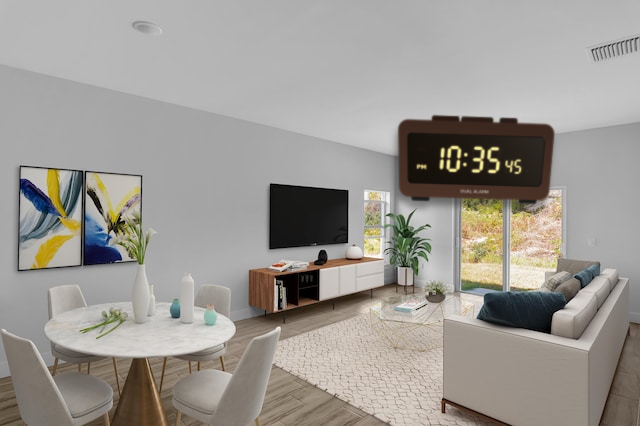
10:35:45
